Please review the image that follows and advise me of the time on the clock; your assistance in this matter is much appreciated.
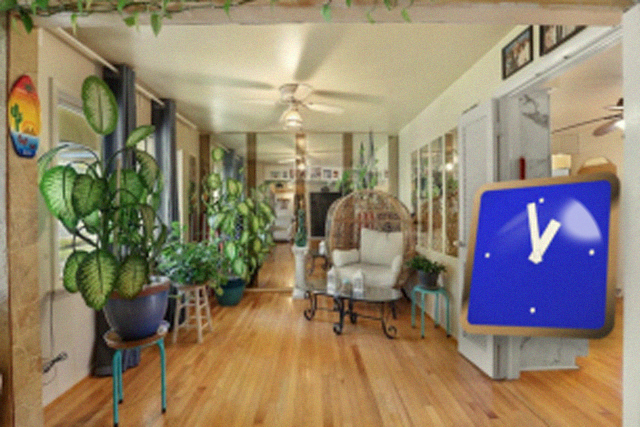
12:58
